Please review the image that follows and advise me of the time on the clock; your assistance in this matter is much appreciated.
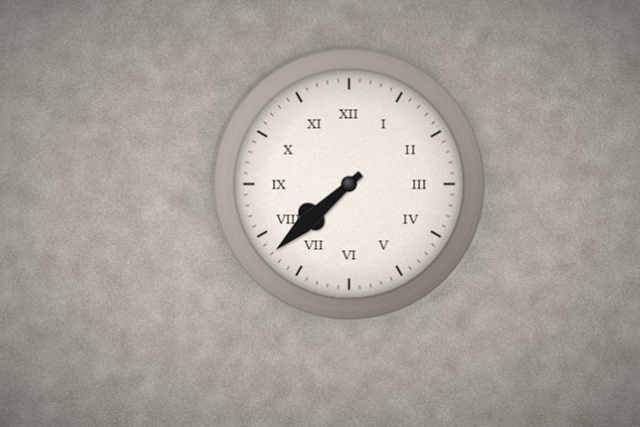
7:38
